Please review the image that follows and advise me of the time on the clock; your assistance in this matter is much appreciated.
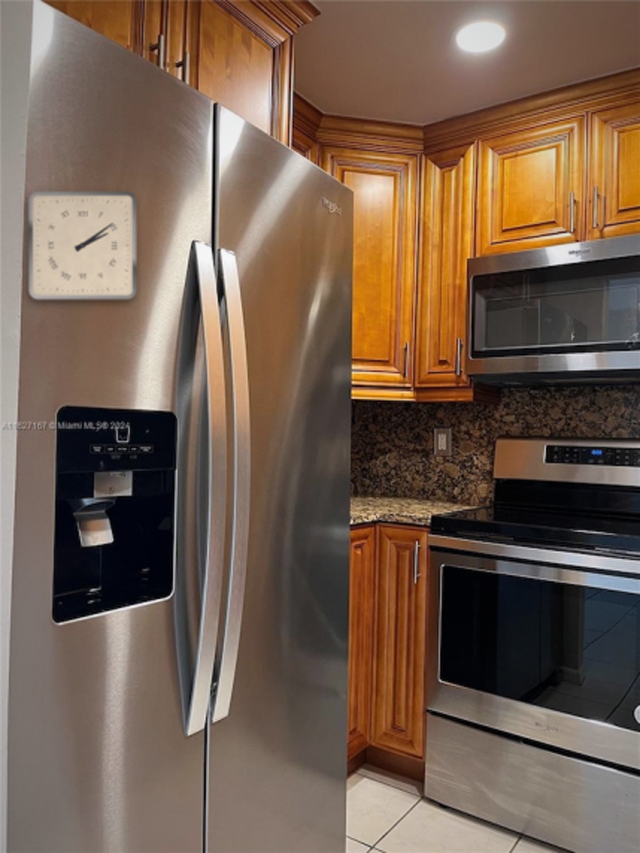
2:09
